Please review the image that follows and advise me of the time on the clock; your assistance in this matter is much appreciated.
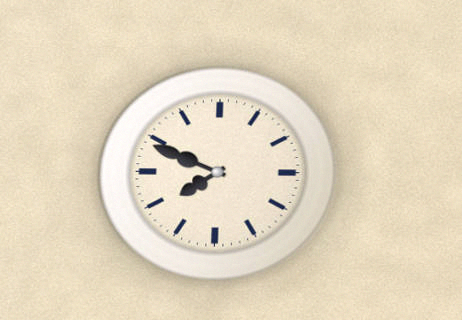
7:49
